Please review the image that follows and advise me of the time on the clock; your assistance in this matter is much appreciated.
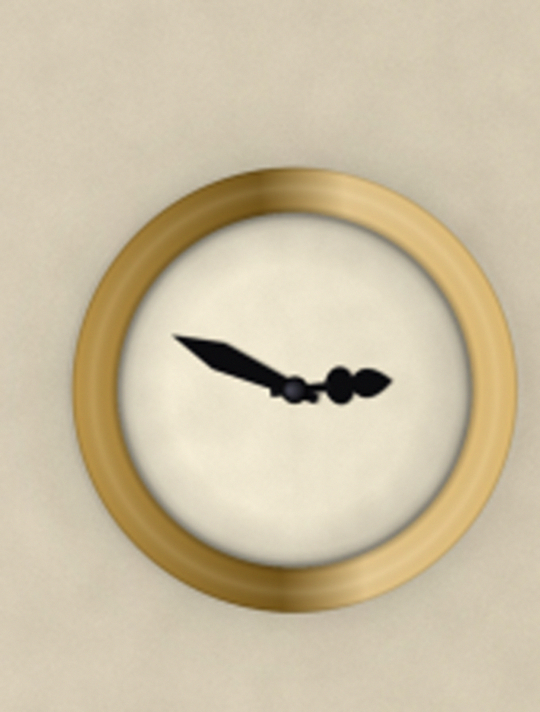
2:49
